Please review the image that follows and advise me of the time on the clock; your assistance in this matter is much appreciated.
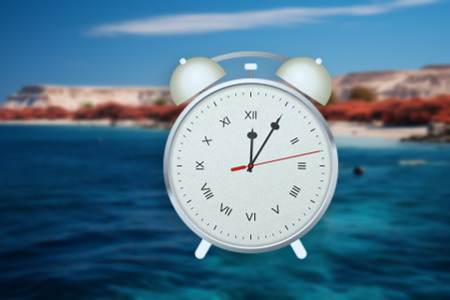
12:05:13
